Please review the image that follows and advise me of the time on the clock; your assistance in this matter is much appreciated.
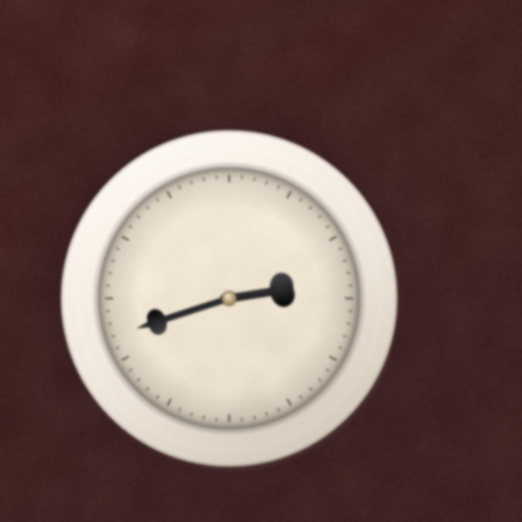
2:42
